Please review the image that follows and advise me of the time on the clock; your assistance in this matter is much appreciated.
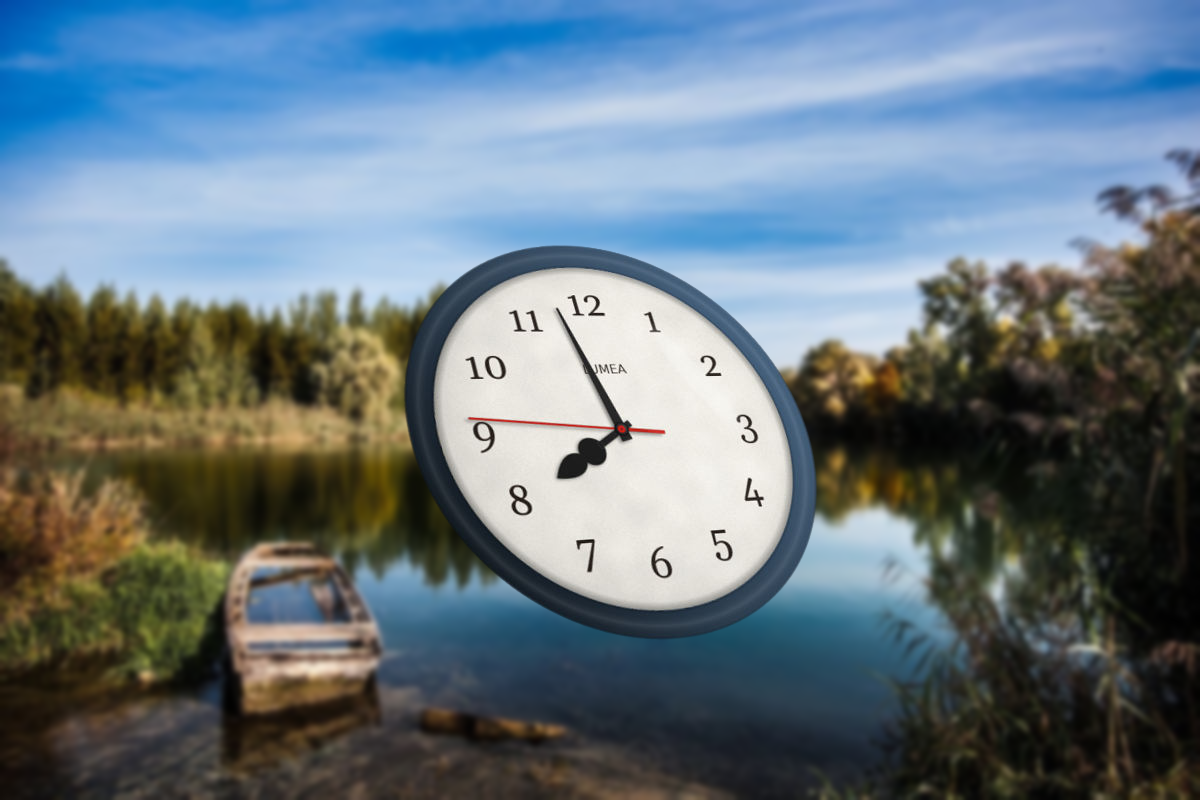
7:57:46
